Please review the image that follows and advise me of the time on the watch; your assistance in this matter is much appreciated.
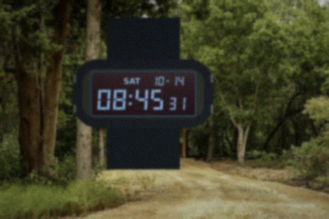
8:45:31
